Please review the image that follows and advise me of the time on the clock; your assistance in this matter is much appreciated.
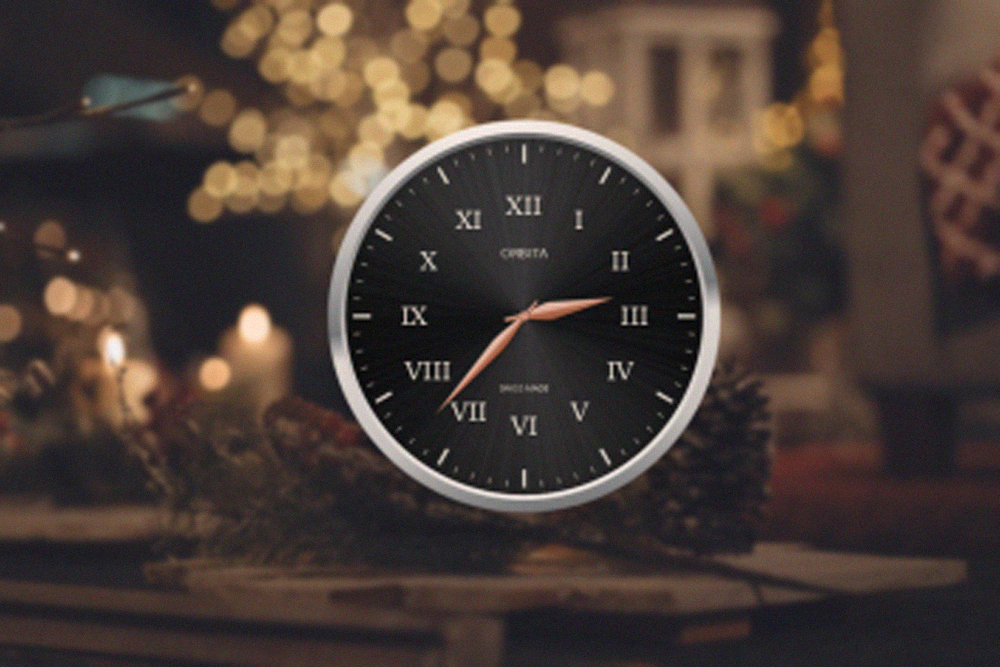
2:37
